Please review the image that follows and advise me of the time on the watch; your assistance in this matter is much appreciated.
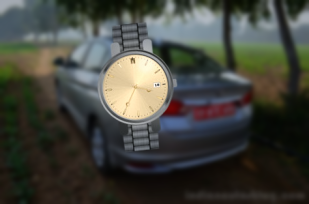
3:35
